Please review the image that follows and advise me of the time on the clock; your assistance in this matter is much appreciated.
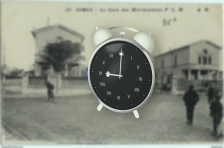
9:00
